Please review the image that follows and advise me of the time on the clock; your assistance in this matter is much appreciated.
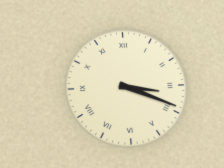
3:19
